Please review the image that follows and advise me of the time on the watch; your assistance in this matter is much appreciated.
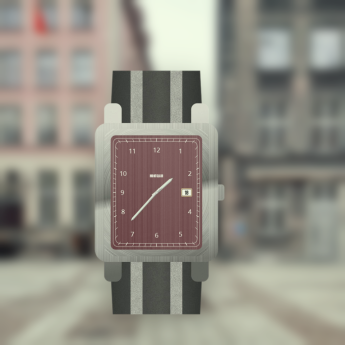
1:37
